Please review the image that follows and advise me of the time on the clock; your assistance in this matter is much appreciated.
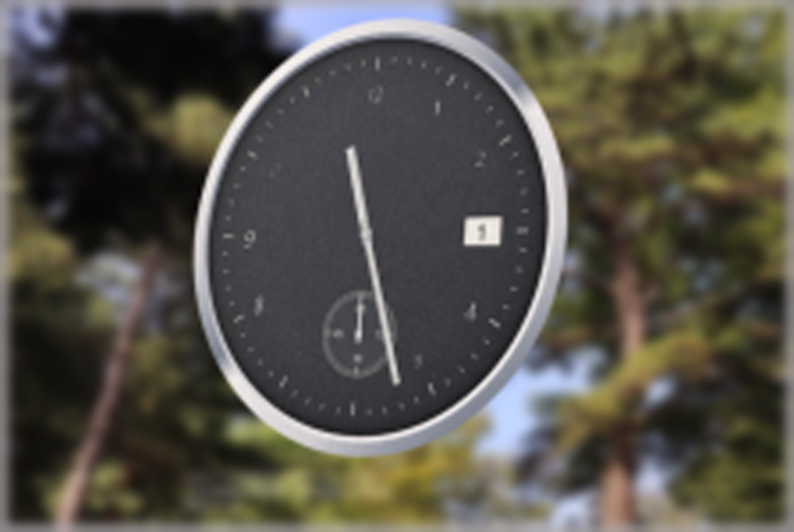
11:27
